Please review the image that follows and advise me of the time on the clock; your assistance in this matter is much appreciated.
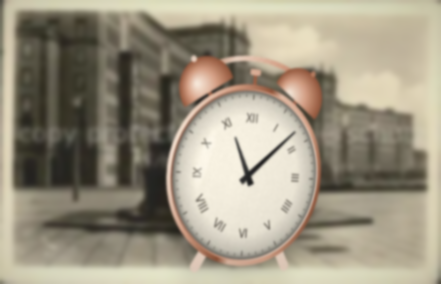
11:08
